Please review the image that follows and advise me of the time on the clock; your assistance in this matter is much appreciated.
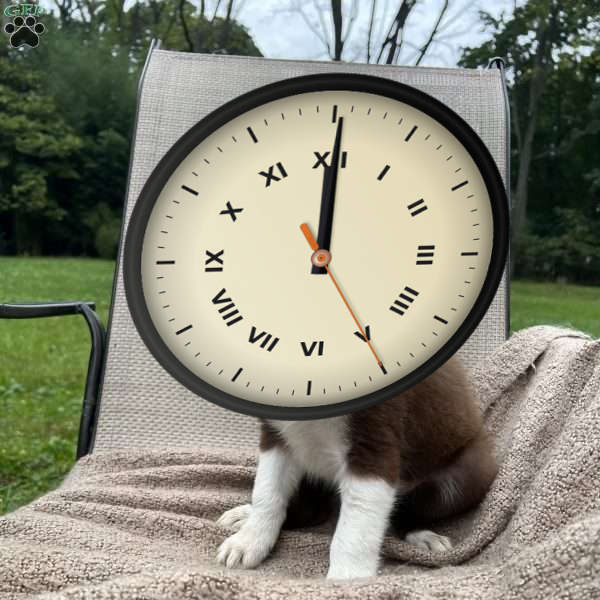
12:00:25
